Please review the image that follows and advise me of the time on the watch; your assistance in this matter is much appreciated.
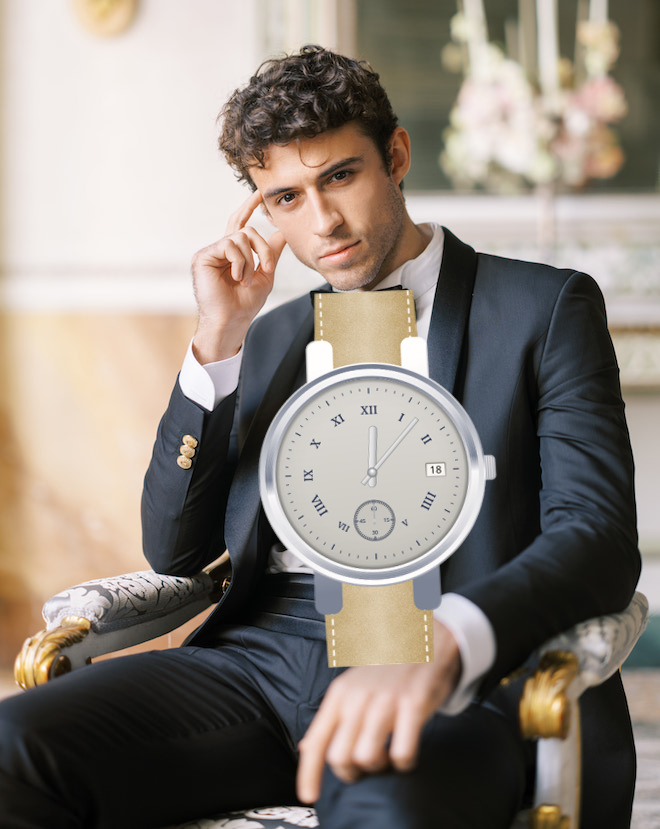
12:07
